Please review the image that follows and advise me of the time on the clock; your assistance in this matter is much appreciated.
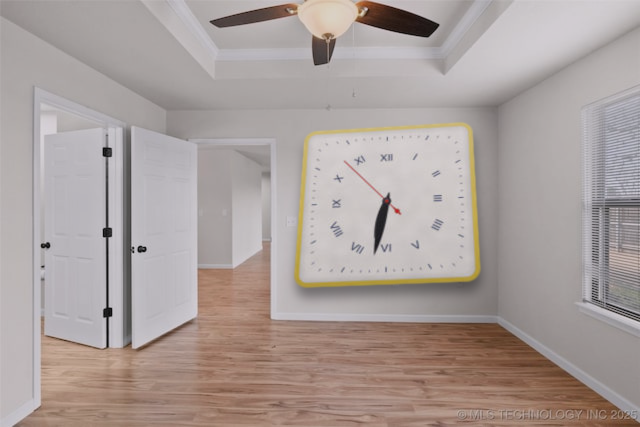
6:31:53
